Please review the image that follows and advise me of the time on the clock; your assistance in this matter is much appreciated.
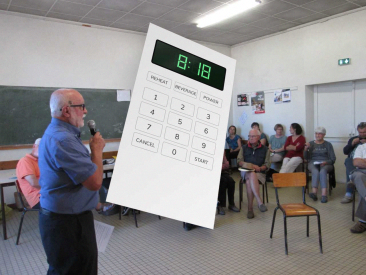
8:18
